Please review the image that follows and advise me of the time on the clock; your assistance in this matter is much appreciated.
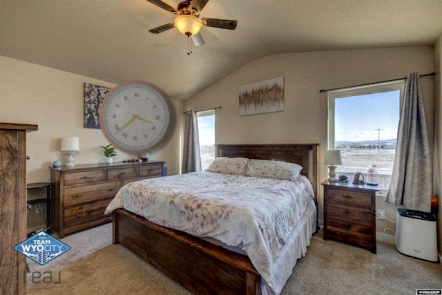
3:38
